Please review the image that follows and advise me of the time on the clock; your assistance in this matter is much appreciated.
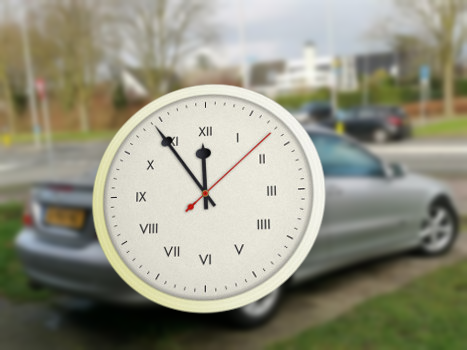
11:54:08
